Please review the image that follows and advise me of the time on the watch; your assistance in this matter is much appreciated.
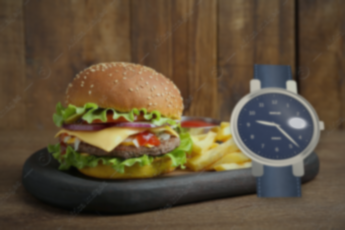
9:23
